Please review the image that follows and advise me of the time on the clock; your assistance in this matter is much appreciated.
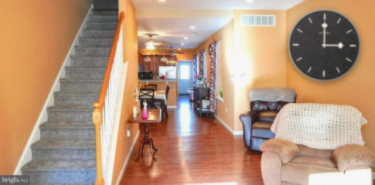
3:00
